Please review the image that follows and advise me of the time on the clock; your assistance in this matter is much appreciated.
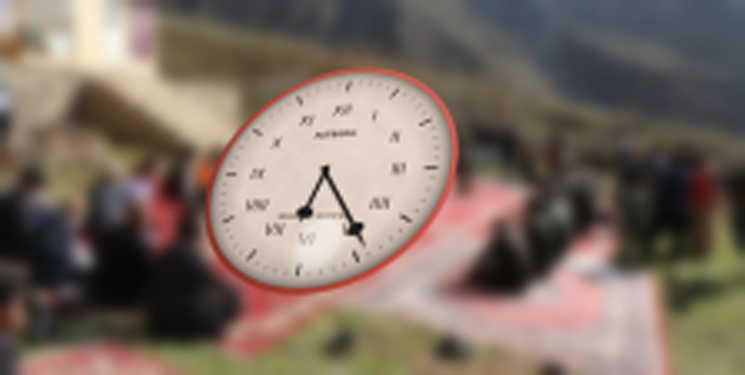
6:24
